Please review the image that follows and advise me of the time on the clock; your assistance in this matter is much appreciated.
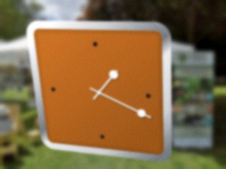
1:19
